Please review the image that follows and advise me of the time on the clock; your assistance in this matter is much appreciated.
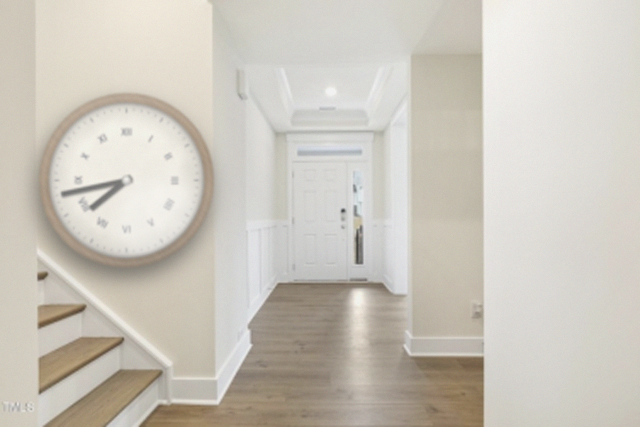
7:43
